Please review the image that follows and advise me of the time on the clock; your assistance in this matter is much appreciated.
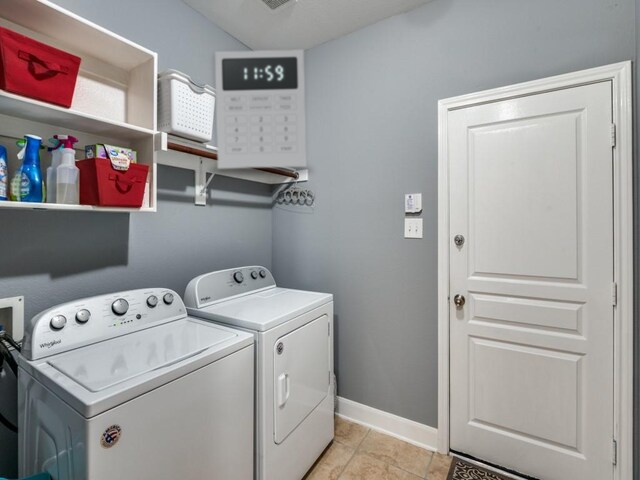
11:59
